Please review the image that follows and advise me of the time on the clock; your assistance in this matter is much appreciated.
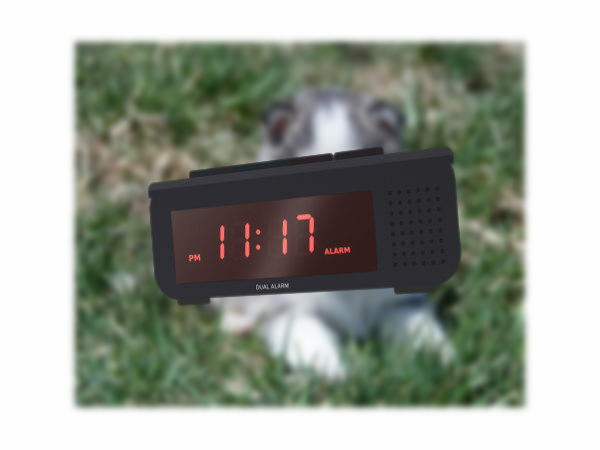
11:17
